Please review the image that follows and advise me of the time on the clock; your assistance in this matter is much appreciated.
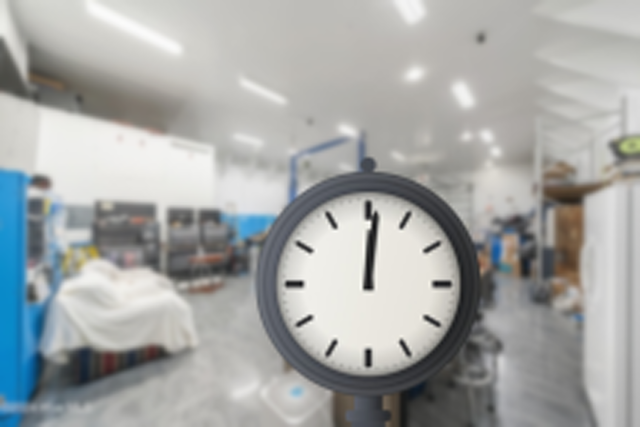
12:01
